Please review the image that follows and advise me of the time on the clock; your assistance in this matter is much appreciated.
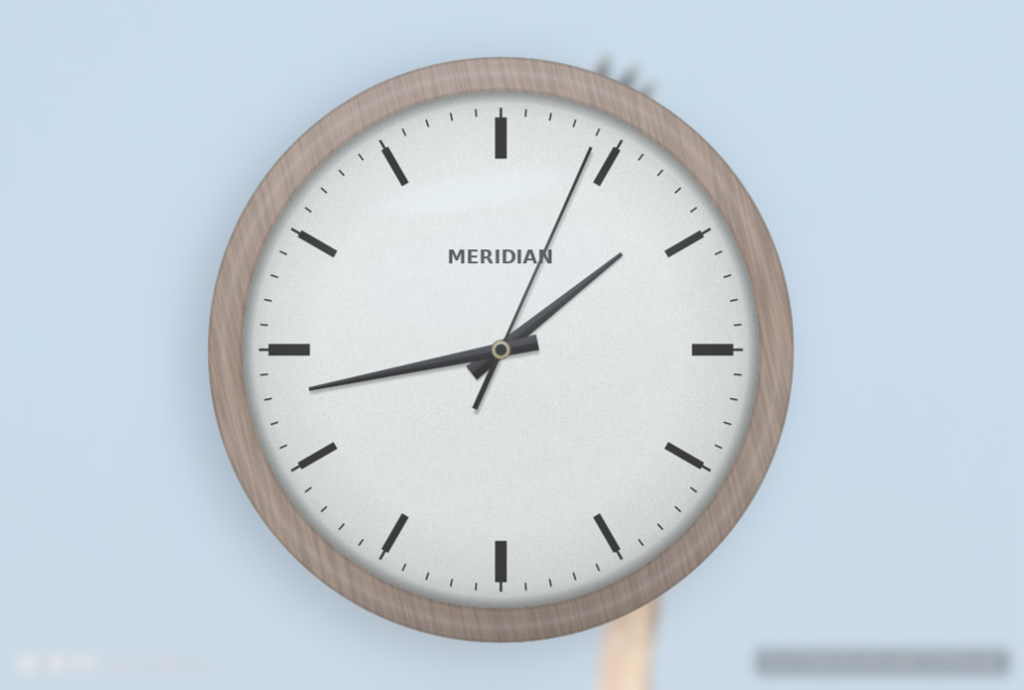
1:43:04
